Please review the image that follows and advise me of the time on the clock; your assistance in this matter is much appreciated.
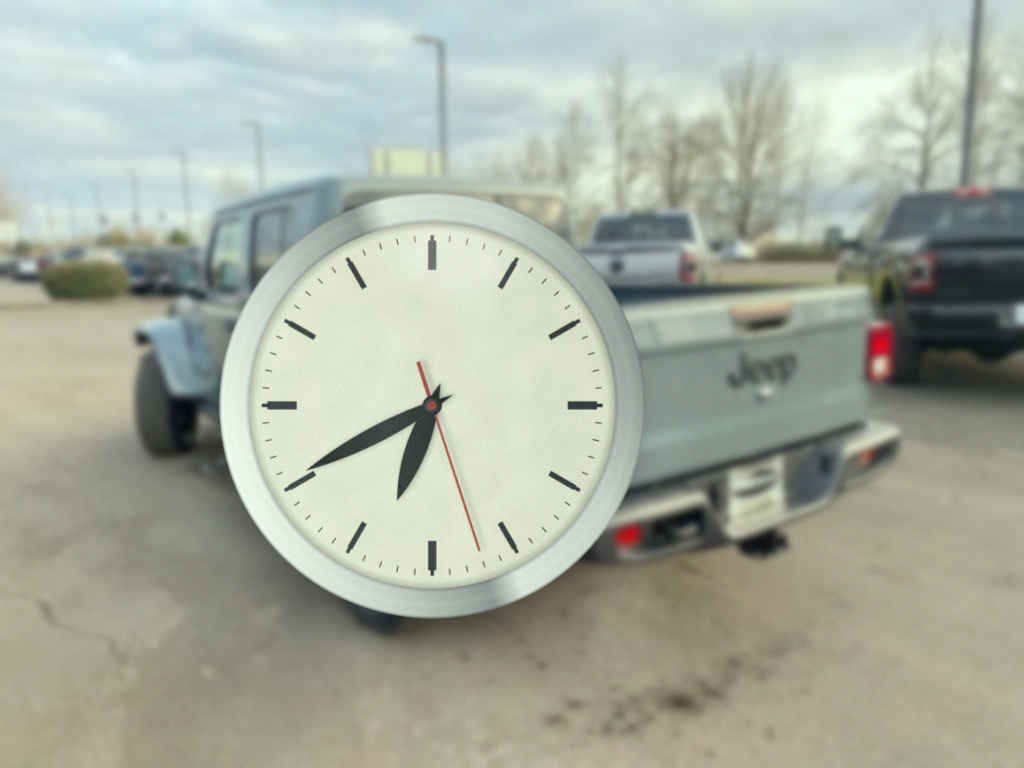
6:40:27
